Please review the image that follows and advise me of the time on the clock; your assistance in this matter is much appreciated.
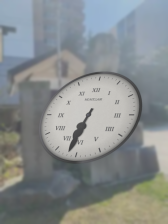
6:32
